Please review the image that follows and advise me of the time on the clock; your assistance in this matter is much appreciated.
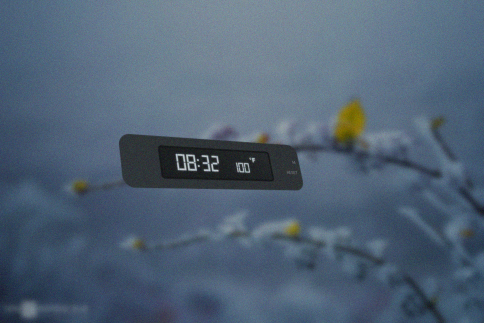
8:32
